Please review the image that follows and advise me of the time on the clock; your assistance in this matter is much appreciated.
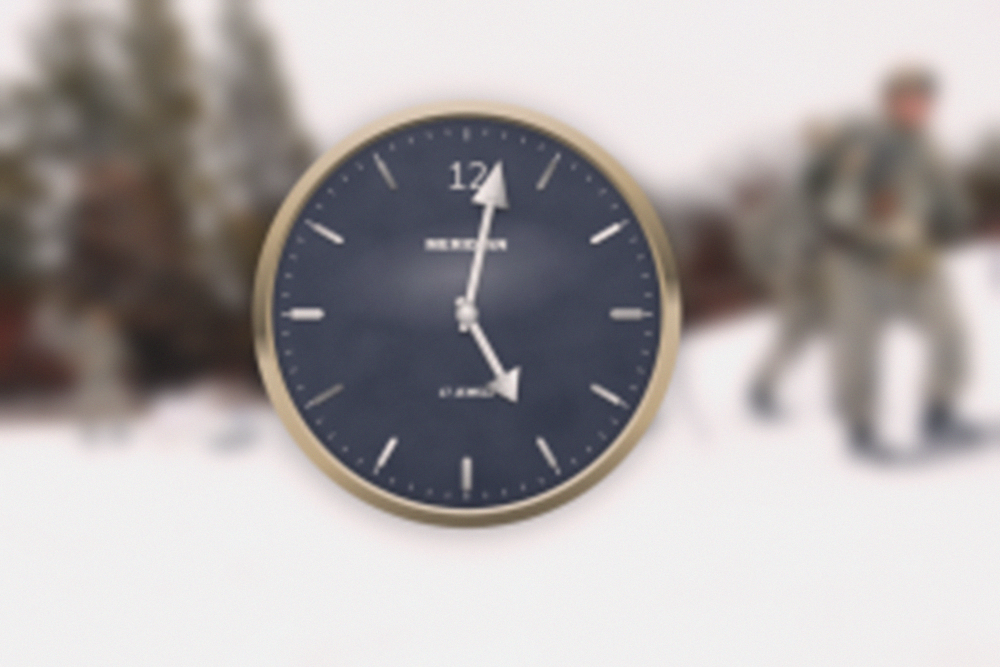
5:02
